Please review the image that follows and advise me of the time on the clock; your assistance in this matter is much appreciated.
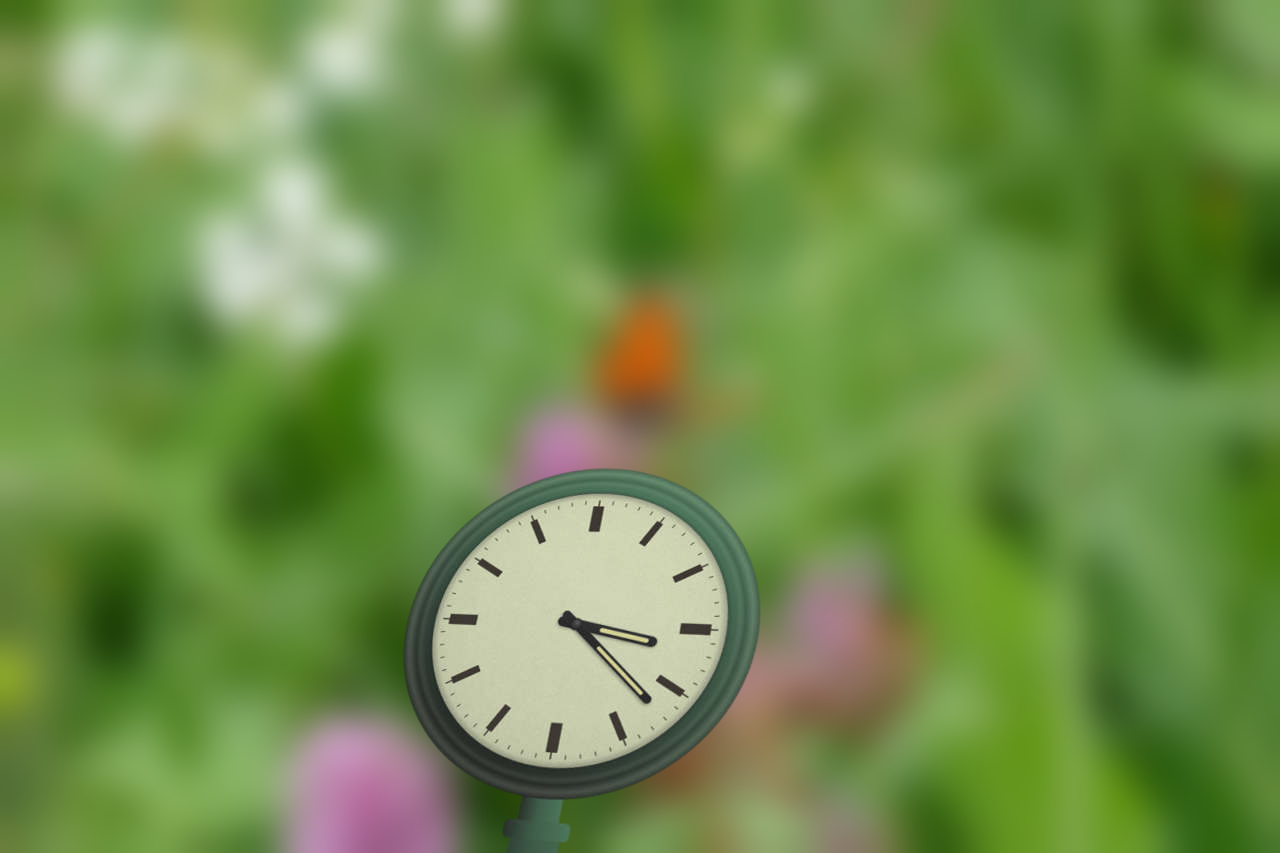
3:22
